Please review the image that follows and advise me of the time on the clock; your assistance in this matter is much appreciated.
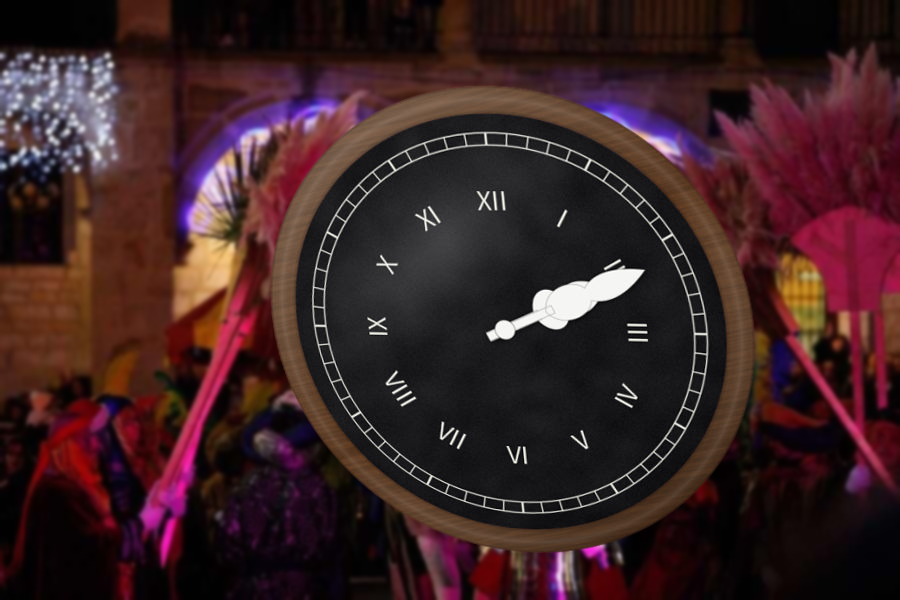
2:11
